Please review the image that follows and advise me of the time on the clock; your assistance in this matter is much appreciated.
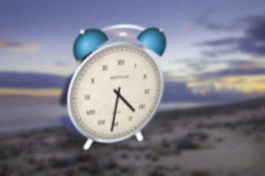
4:31
